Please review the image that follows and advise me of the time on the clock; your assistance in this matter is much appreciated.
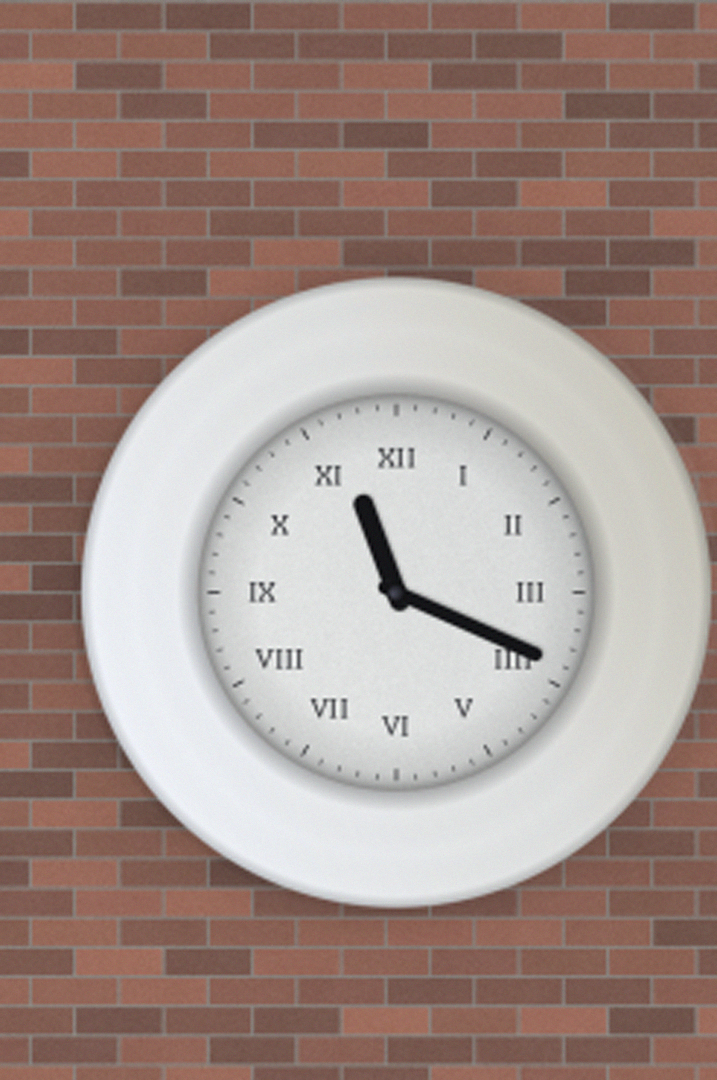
11:19
